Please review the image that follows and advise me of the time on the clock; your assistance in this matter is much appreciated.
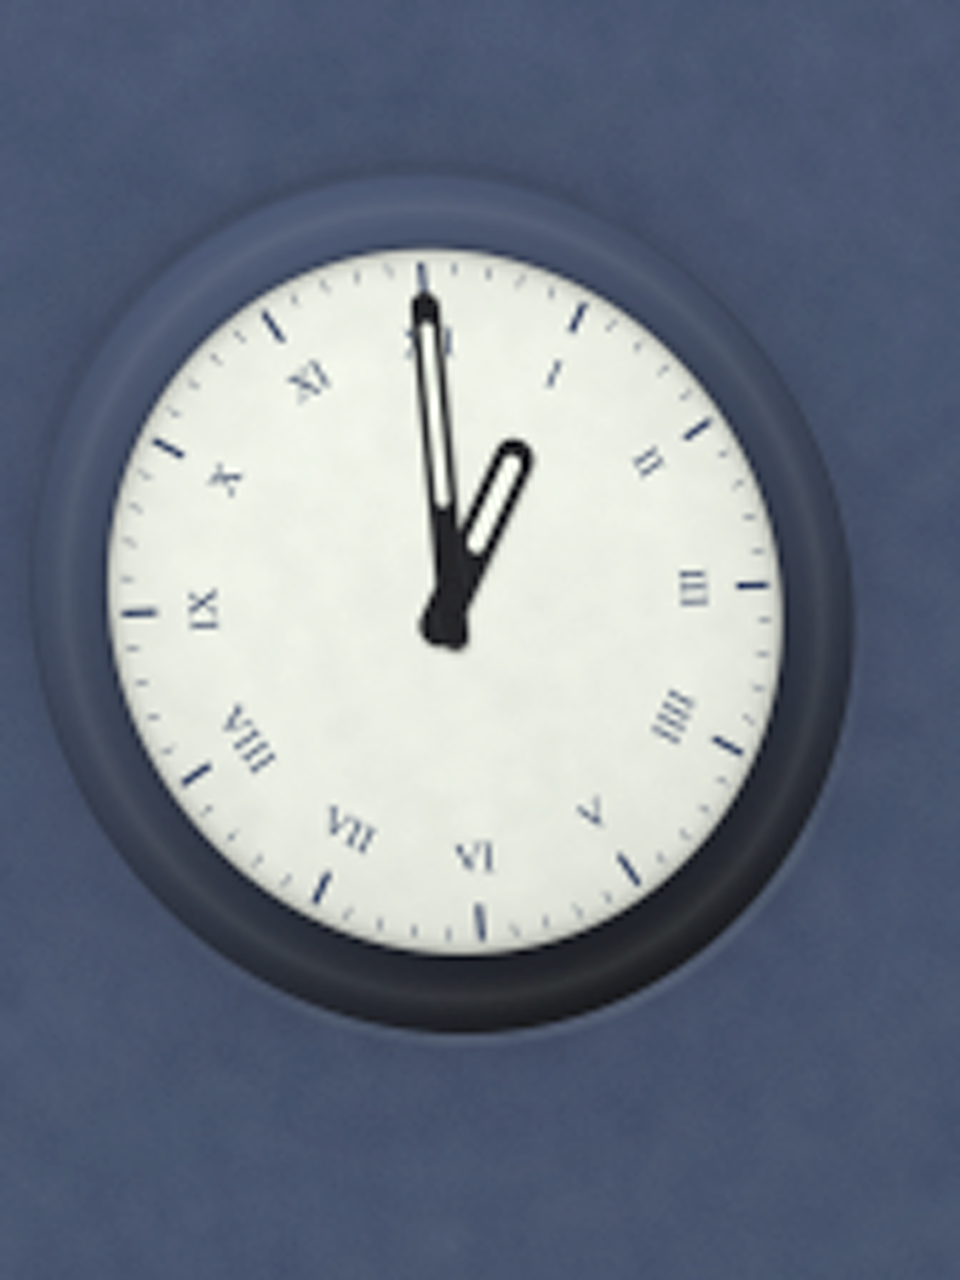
1:00
